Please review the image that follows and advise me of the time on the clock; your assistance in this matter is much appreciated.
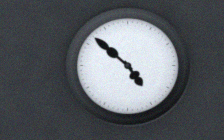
4:52
